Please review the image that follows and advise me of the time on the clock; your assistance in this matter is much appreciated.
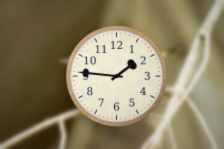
1:46
